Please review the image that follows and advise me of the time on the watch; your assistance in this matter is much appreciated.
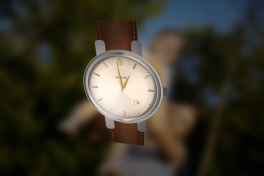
12:59
